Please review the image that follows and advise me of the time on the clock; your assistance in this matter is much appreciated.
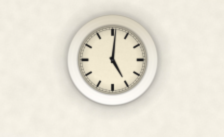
5:01
